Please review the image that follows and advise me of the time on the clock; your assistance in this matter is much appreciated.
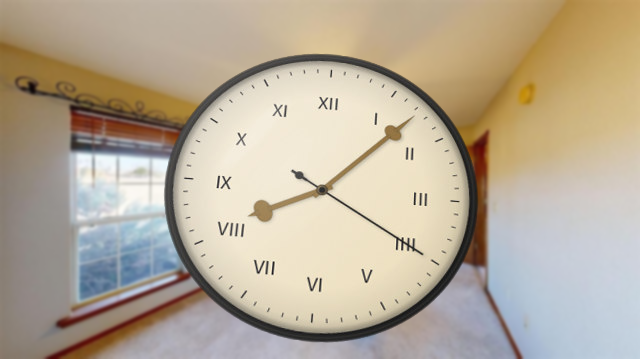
8:07:20
